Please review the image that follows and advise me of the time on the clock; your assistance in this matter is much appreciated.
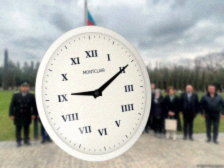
9:10
